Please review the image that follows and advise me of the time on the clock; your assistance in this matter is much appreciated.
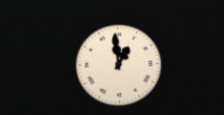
12:59
